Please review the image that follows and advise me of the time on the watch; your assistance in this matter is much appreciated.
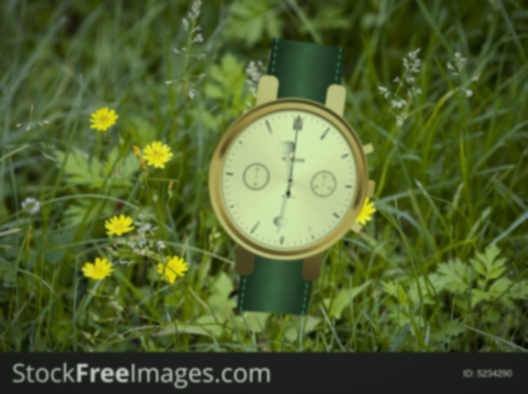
11:31
